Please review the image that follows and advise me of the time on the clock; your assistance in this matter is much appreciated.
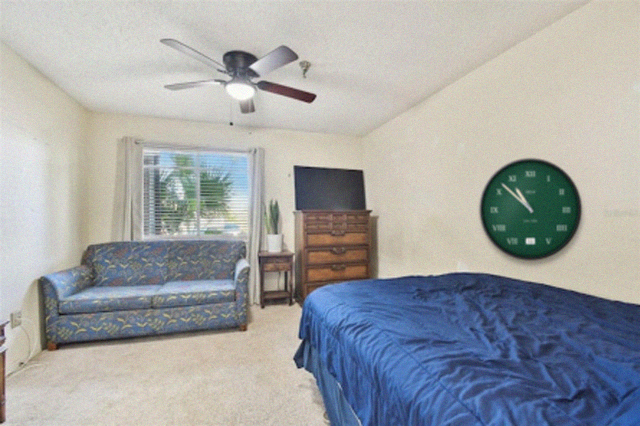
10:52
